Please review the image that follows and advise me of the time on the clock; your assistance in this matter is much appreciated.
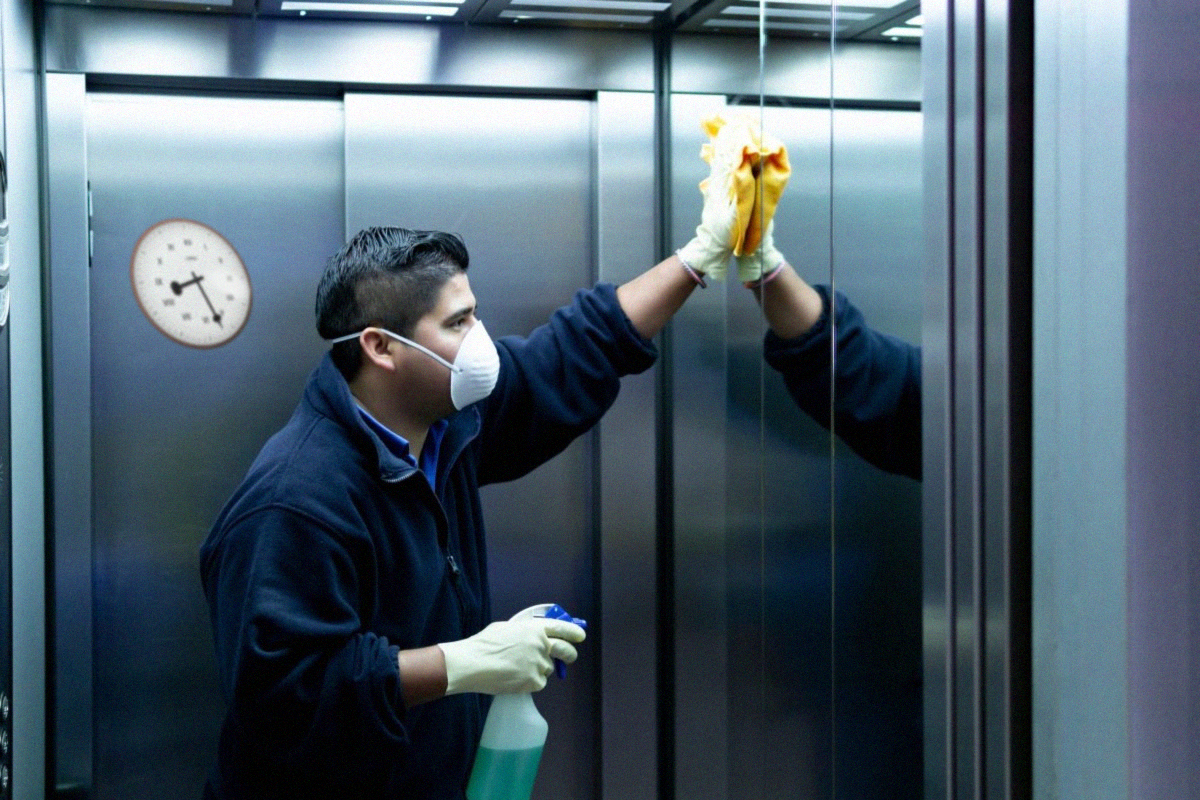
8:27
